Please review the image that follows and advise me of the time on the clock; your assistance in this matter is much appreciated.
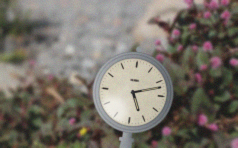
5:12
